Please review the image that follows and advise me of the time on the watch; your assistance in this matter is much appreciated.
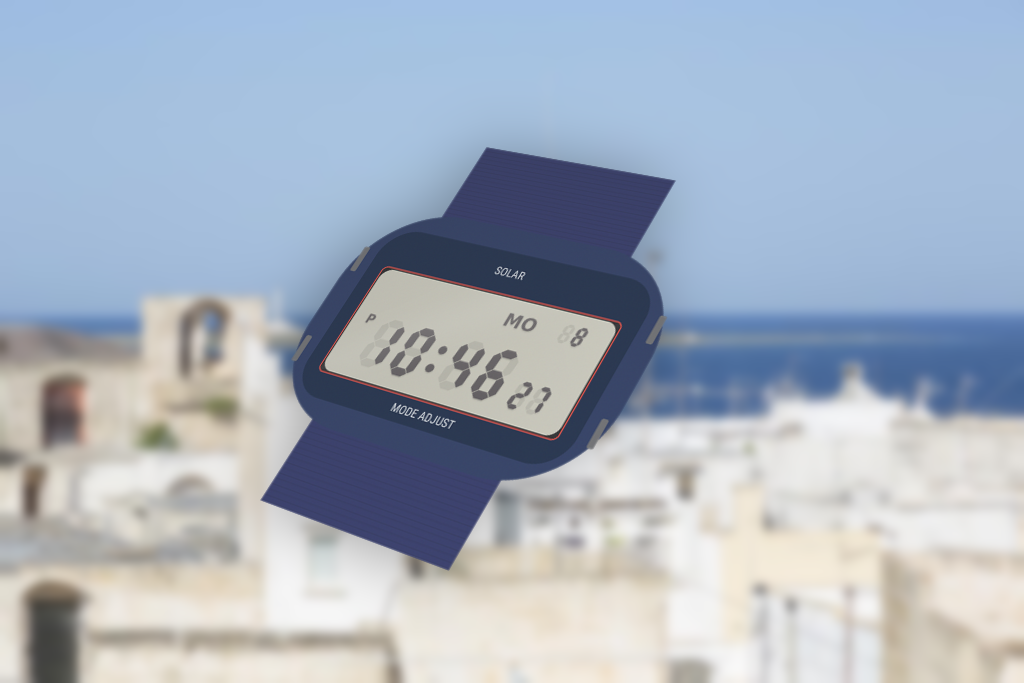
10:46:27
